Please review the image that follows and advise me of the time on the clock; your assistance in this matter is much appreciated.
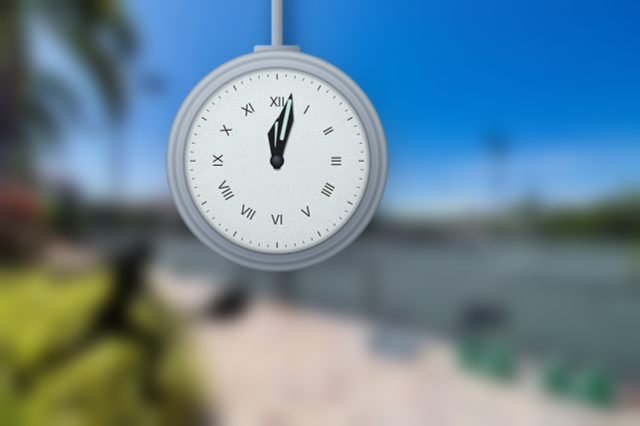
12:02
